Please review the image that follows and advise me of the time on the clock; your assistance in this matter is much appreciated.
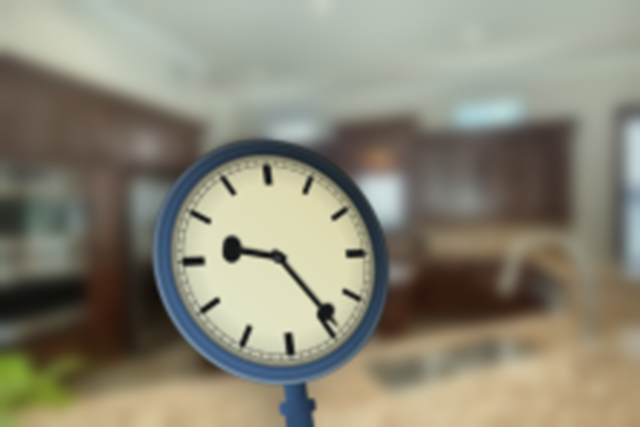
9:24
